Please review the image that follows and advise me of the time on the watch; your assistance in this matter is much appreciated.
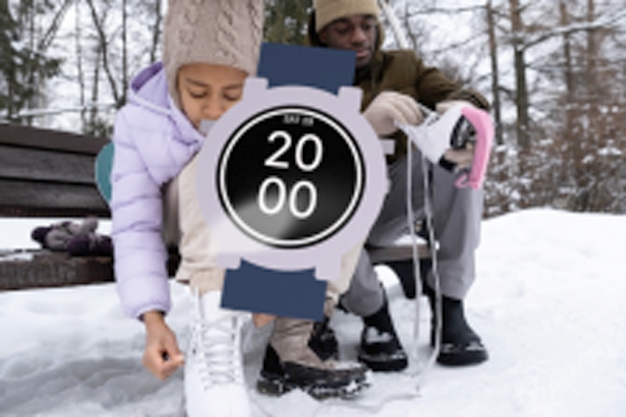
20:00
